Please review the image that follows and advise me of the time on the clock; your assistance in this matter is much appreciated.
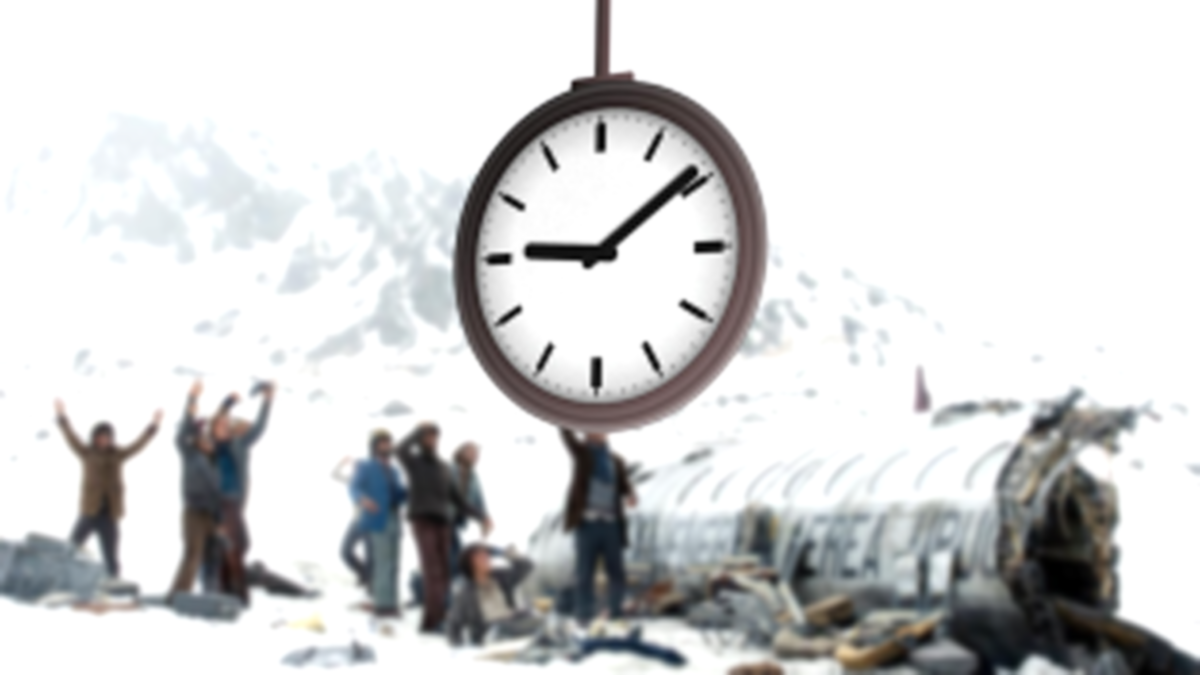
9:09
